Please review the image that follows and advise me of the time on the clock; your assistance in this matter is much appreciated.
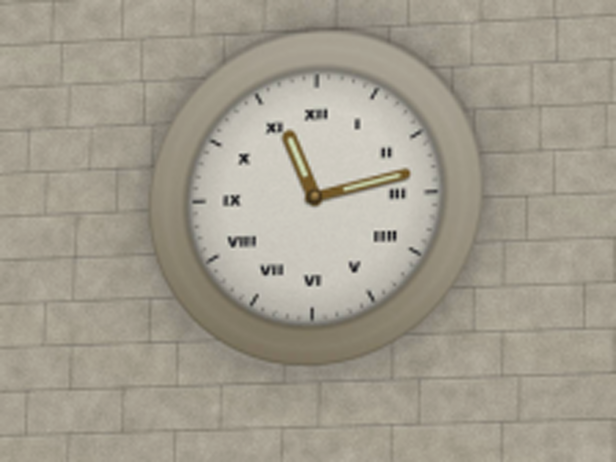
11:13
